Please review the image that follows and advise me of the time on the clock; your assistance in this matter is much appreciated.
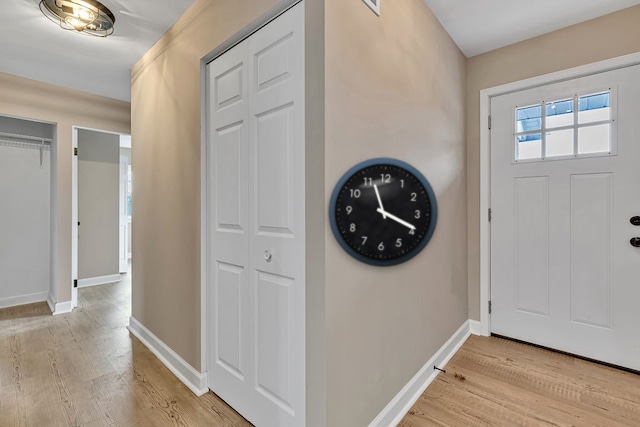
11:19
